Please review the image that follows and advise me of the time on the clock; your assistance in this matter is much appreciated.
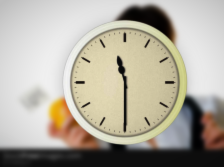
11:30
